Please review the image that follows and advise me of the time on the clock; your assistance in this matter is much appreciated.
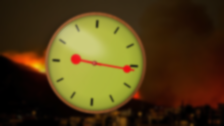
9:16
